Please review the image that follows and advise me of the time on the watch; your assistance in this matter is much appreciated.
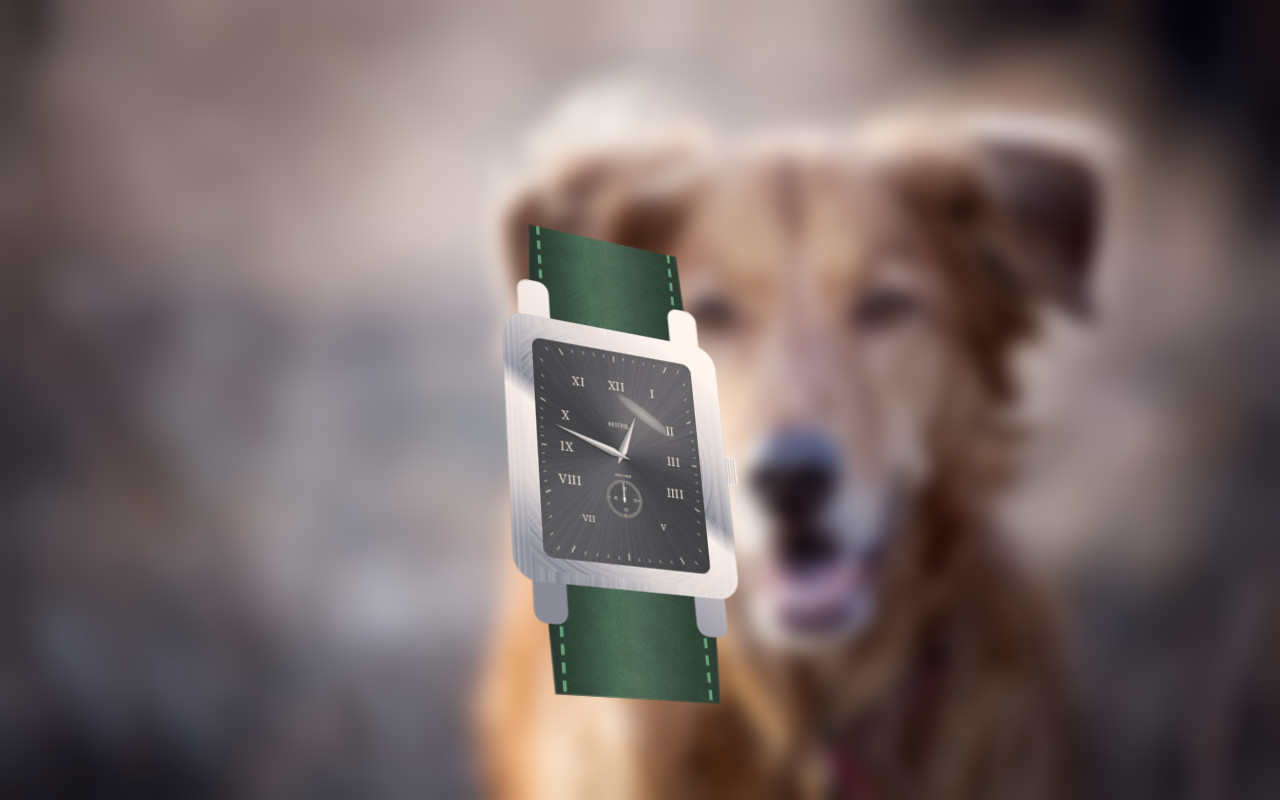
12:48
